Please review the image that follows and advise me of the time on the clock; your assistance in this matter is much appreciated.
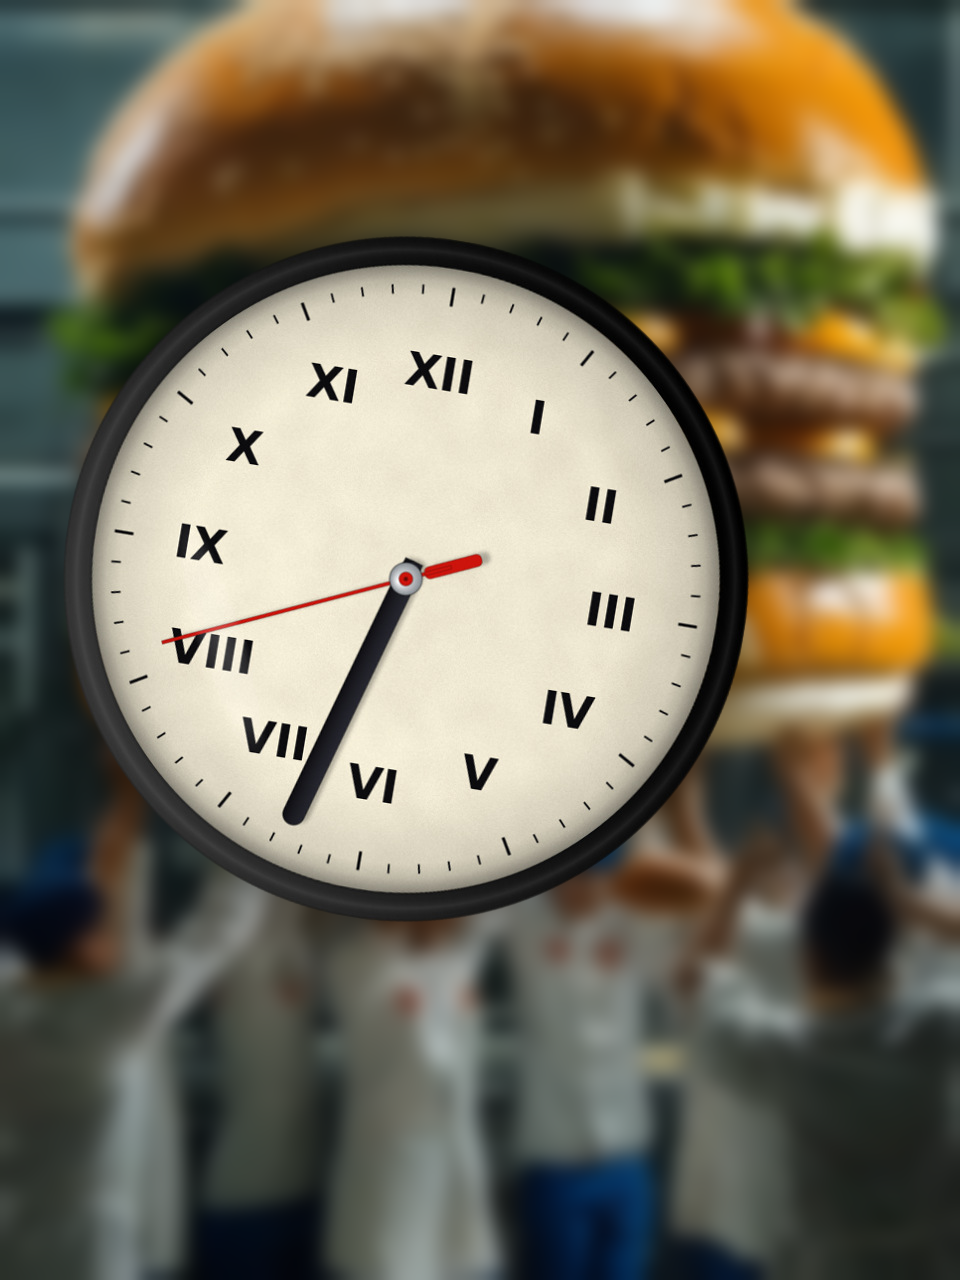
6:32:41
